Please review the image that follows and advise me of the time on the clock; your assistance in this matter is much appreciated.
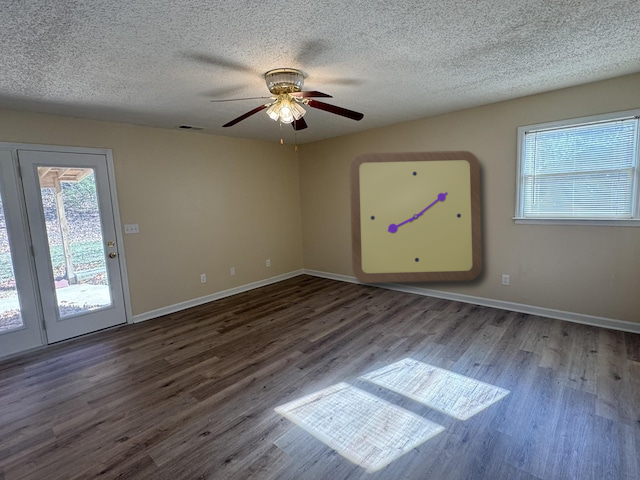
8:09
